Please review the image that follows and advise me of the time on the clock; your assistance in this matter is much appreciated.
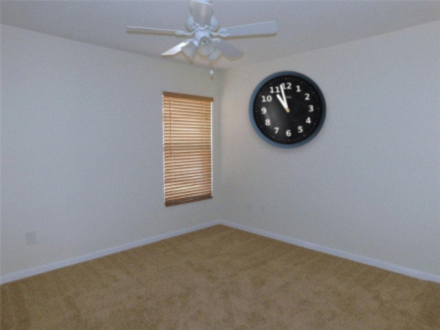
10:58
